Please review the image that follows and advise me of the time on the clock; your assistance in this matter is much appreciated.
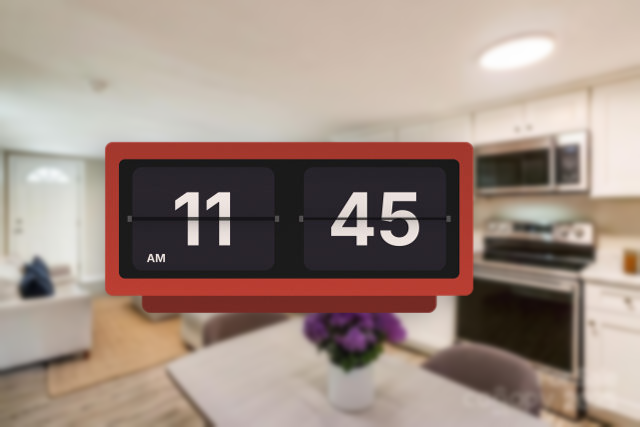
11:45
